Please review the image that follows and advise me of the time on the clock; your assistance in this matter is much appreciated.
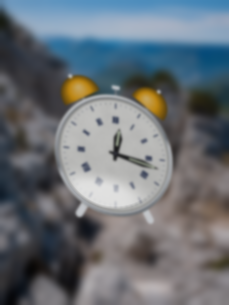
12:17
